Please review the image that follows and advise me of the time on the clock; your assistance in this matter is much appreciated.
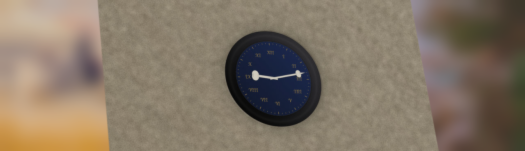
9:13
